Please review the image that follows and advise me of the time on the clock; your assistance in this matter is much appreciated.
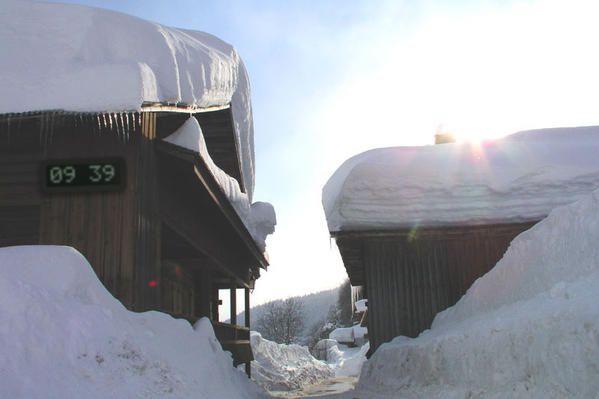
9:39
